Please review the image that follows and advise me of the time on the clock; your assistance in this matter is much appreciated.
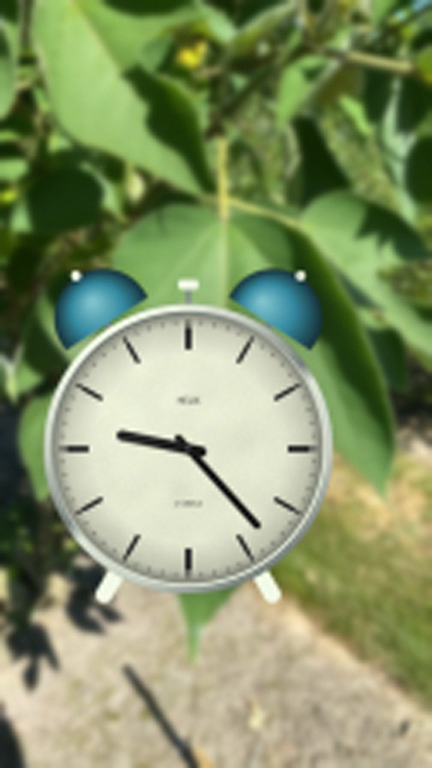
9:23
